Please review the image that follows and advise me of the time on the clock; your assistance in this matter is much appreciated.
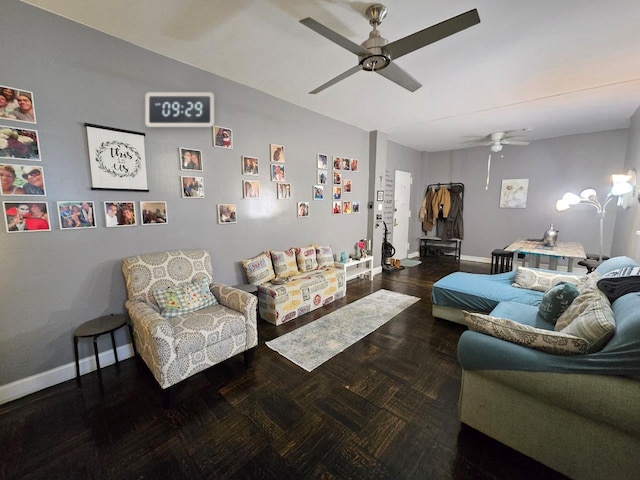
9:29
